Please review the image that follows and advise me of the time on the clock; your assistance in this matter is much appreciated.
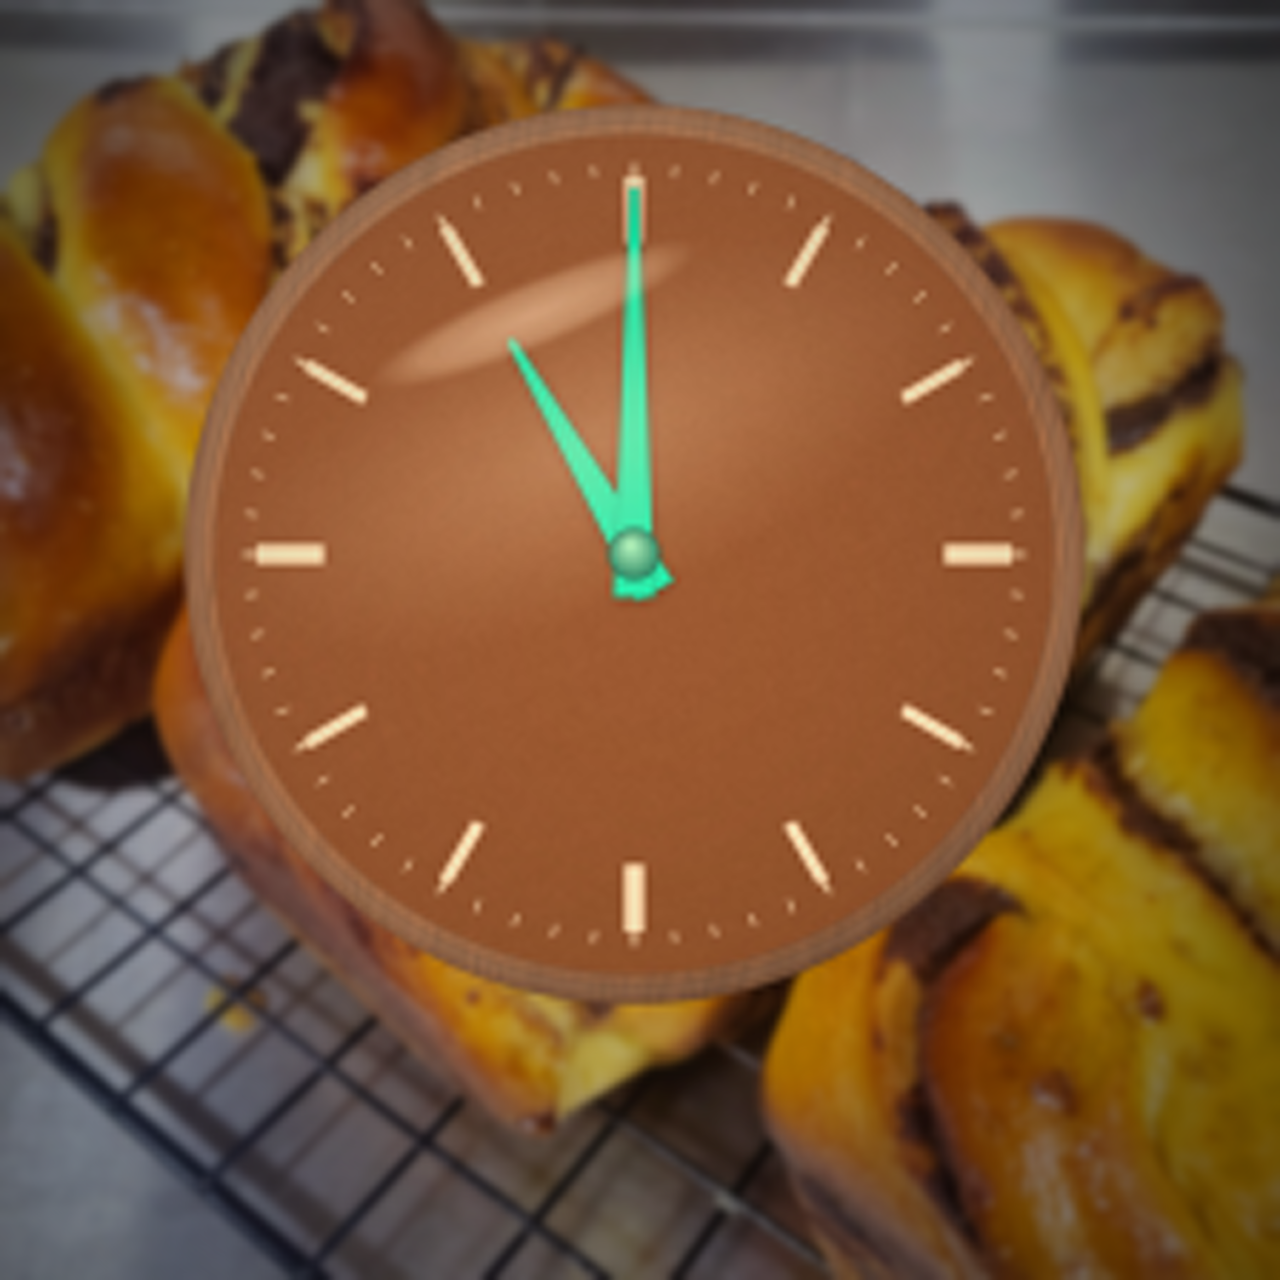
11:00
